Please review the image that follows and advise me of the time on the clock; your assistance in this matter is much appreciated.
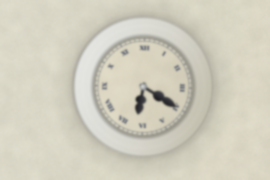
6:20
